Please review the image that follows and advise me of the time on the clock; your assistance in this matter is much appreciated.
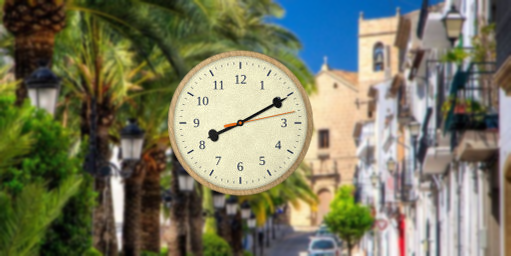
8:10:13
